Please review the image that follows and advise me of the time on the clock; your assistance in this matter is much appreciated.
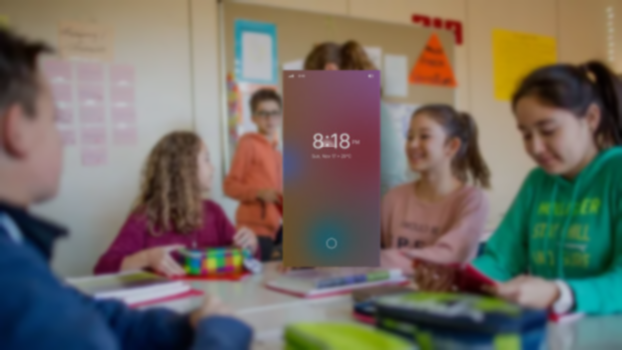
8:18
